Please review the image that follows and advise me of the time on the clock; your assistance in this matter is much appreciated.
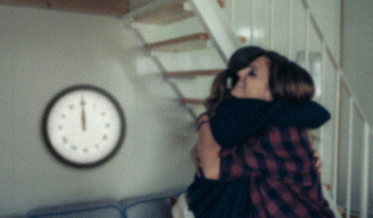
12:00
